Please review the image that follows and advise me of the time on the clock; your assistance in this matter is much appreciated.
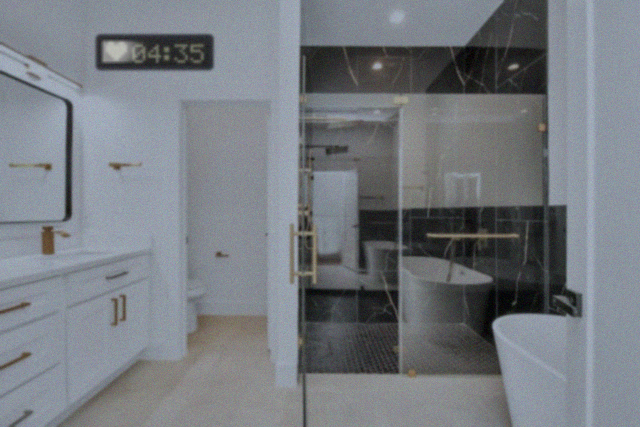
4:35
